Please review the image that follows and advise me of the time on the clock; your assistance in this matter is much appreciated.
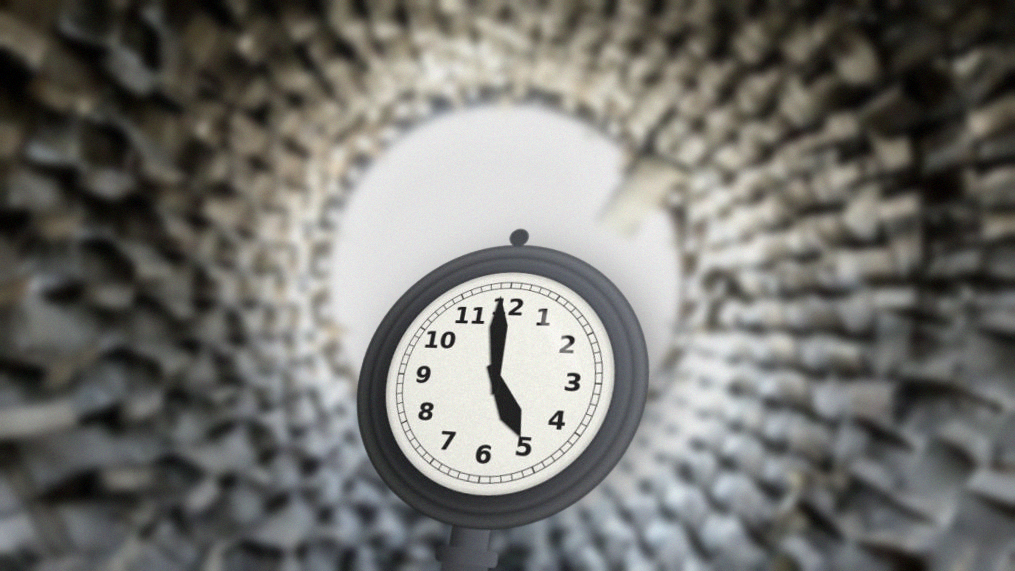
4:59
